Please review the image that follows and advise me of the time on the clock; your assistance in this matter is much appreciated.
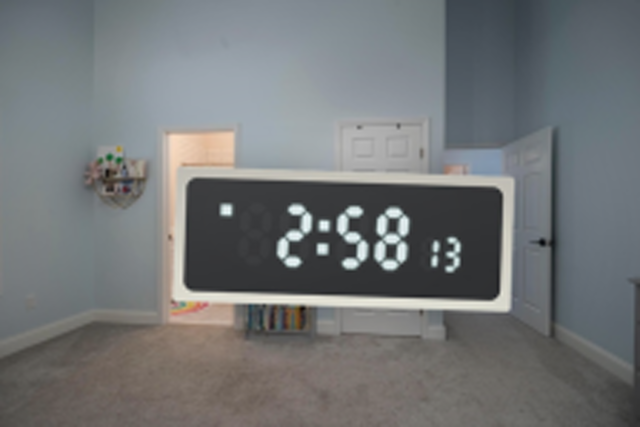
2:58:13
